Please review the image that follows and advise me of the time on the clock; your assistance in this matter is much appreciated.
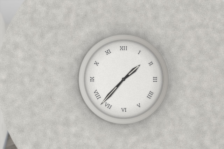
1:37
